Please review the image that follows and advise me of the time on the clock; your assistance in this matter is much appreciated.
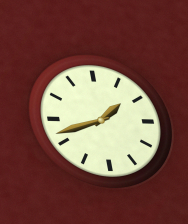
1:42
